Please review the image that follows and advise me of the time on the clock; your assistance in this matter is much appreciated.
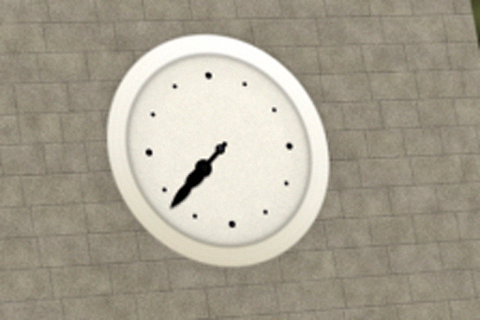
7:38
